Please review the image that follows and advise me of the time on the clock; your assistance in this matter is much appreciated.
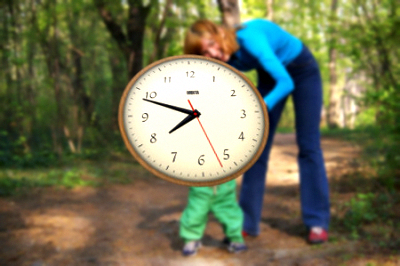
7:48:27
